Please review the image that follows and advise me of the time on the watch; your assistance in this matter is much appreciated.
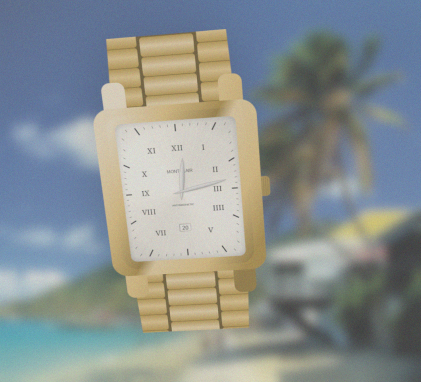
12:13
